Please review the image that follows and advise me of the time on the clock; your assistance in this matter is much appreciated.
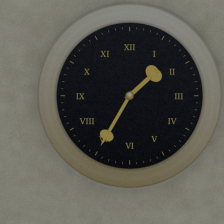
1:35
